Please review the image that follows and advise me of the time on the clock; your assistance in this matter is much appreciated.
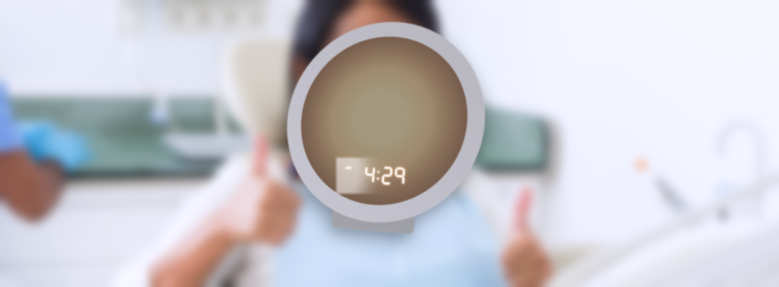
4:29
